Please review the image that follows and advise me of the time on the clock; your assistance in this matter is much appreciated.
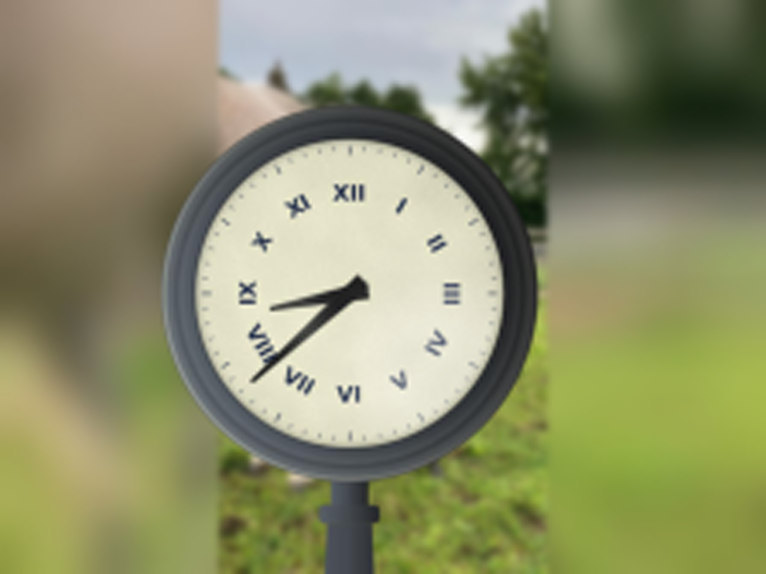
8:38
